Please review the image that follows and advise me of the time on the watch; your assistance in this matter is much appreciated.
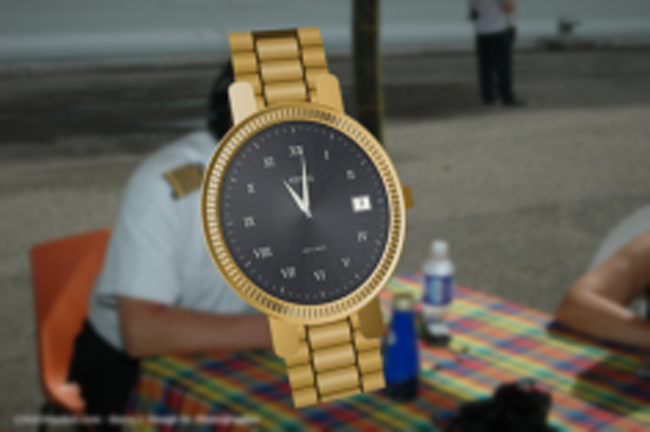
11:01
